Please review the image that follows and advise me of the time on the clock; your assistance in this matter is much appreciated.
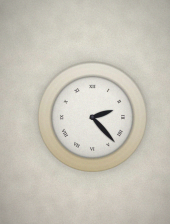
2:23
